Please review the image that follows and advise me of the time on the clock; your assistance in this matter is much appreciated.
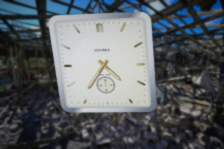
4:36
